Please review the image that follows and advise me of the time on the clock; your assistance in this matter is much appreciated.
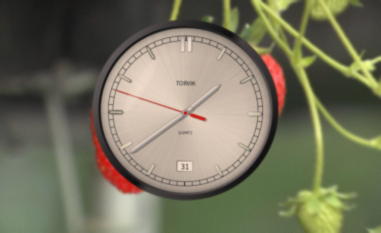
1:38:48
